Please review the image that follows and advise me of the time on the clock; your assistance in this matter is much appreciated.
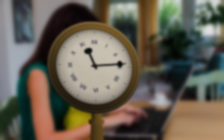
11:14
